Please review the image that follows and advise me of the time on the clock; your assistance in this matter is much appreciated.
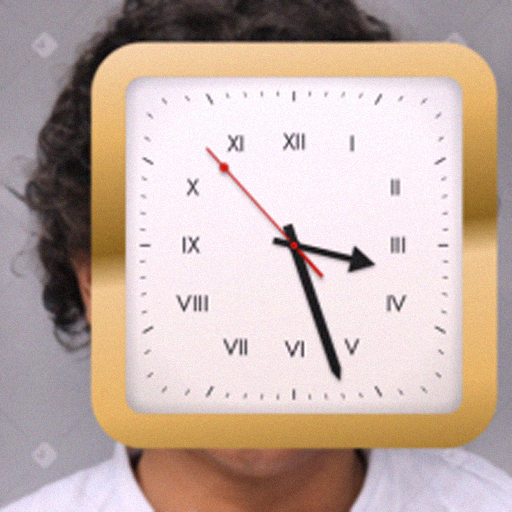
3:26:53
